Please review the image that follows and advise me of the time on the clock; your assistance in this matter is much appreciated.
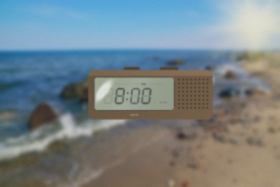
8:00
